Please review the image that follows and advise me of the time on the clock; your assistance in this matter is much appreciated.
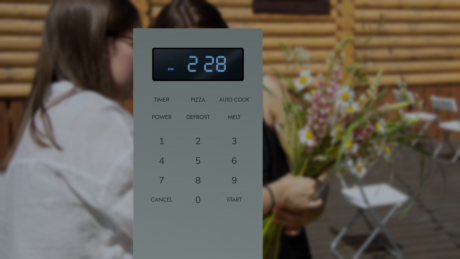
2:28
